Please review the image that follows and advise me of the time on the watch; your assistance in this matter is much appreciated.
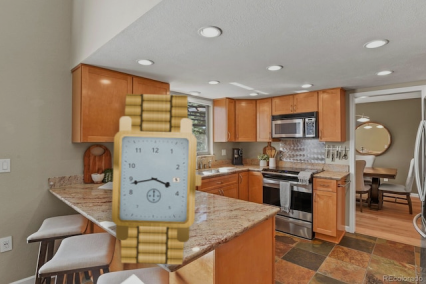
3:43
